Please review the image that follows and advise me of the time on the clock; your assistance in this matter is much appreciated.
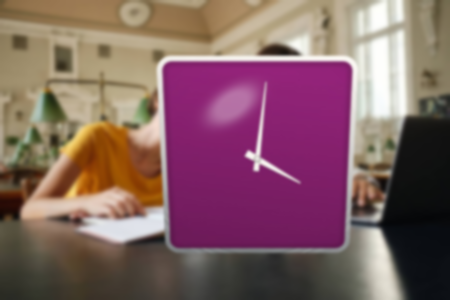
4:01
